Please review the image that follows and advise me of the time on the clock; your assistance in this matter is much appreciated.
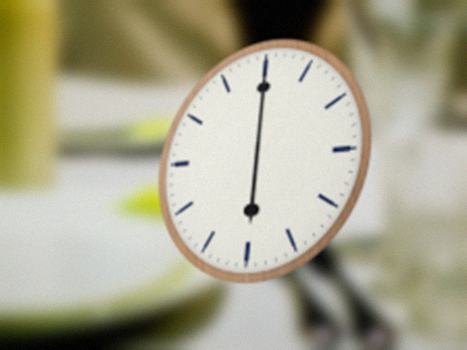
6:00
